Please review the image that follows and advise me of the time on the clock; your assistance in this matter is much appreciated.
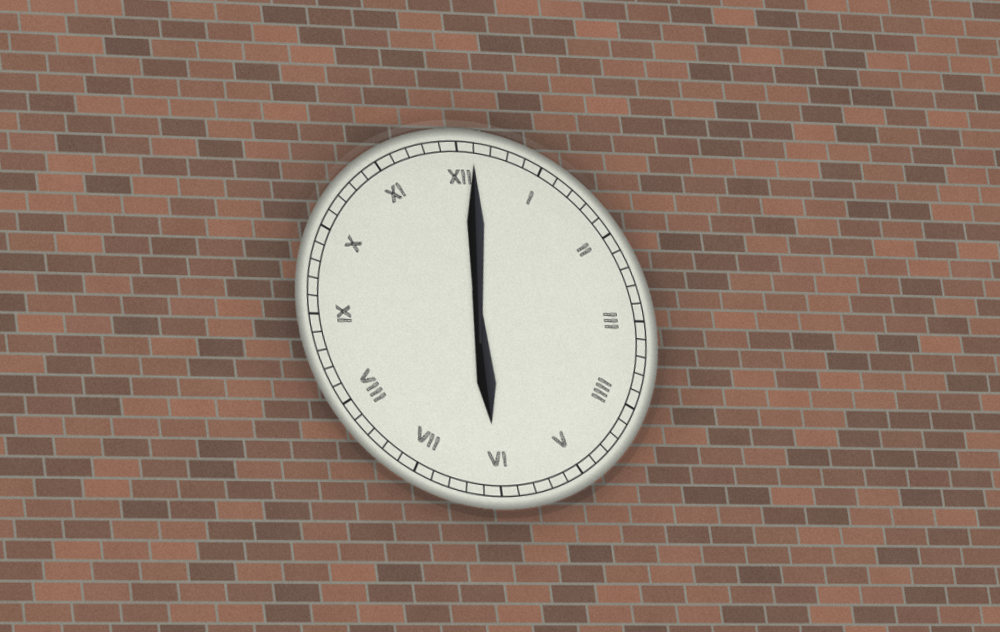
6:01
